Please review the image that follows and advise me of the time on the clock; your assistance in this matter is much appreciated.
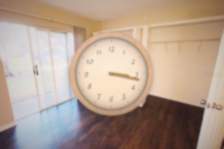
3:17
